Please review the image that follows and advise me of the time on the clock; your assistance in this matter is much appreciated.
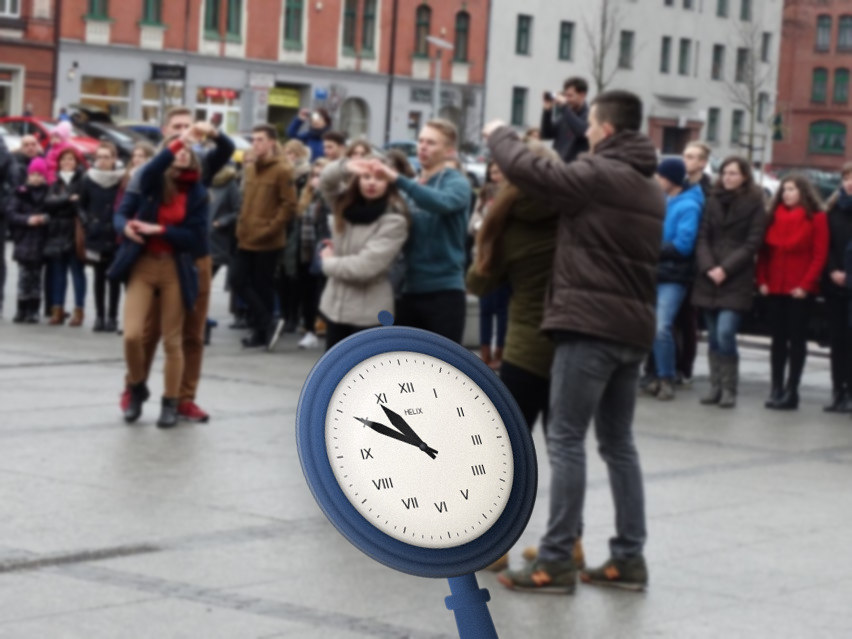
10:50
